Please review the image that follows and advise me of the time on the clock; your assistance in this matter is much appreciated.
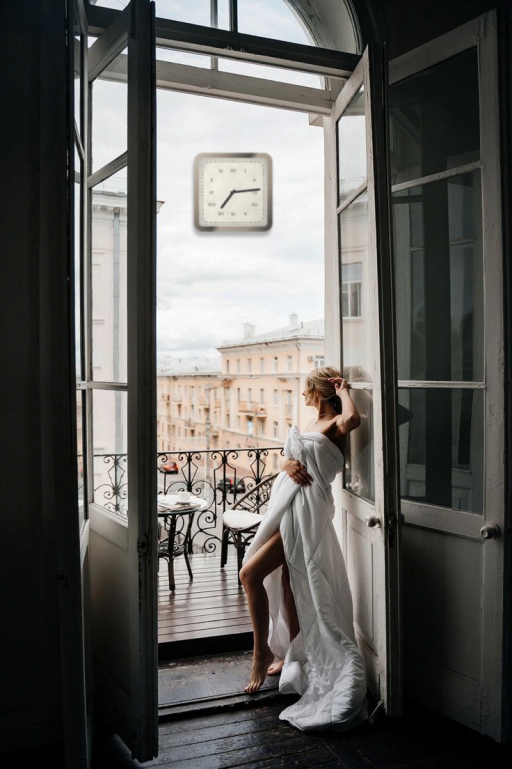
7:14
